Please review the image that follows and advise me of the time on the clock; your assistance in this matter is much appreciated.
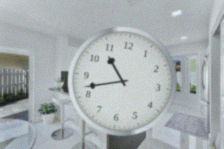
10:42
